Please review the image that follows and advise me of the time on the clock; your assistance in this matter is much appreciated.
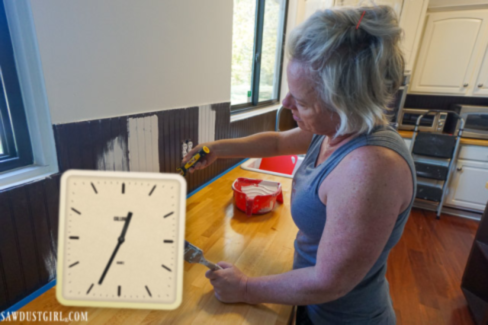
12:34
